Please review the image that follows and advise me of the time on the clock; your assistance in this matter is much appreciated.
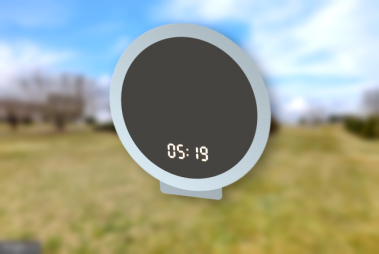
5:19
